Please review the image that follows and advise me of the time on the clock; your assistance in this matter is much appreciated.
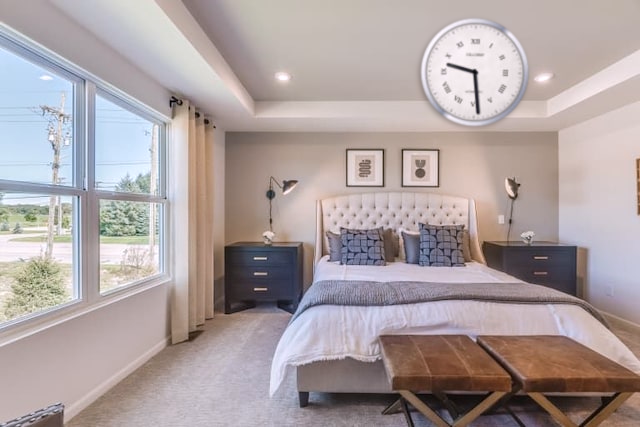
9:29
